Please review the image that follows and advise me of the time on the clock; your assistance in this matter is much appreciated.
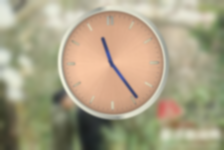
11:24
